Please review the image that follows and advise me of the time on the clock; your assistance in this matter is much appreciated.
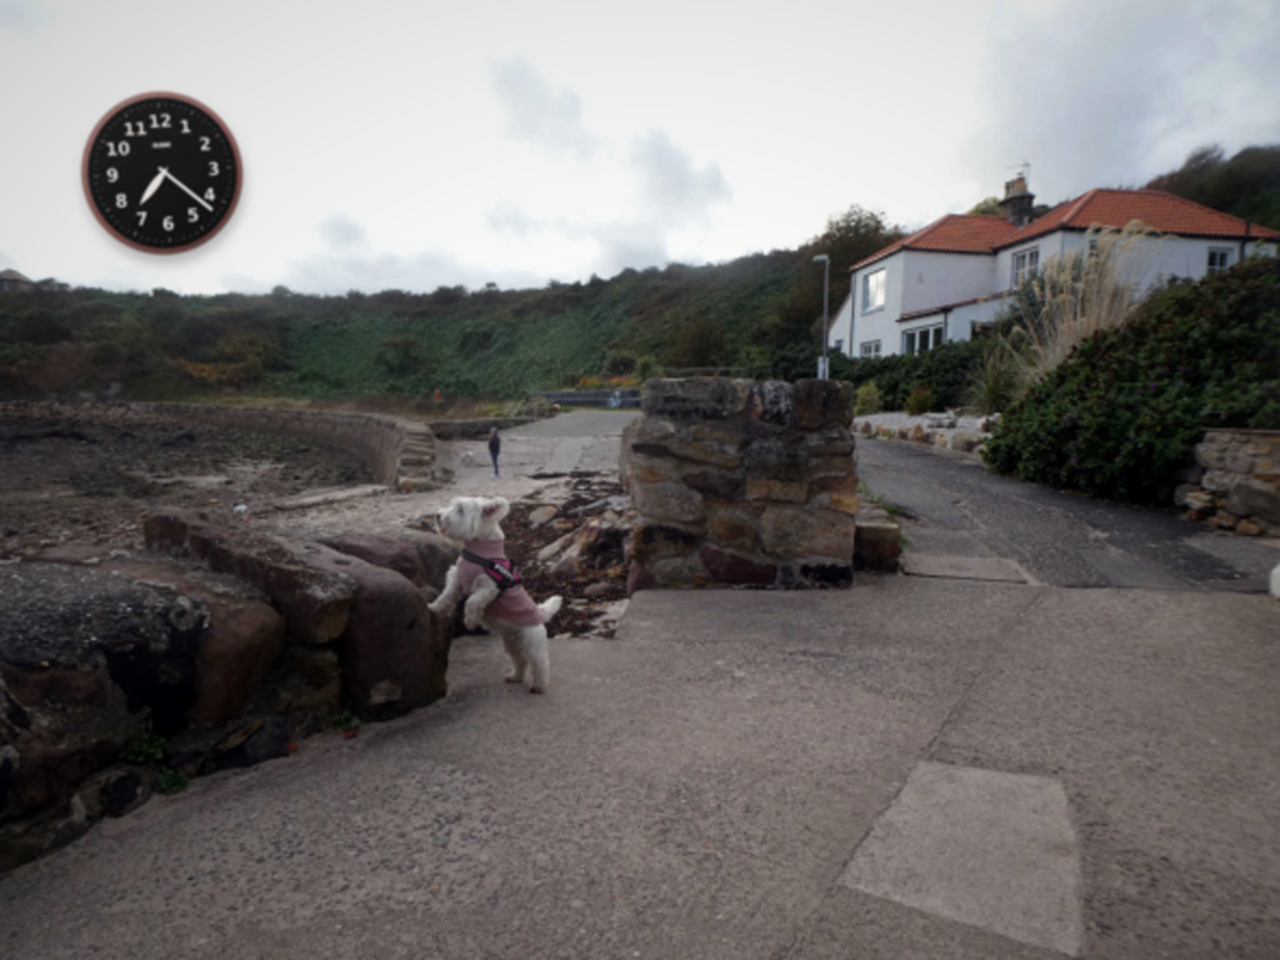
7:22
